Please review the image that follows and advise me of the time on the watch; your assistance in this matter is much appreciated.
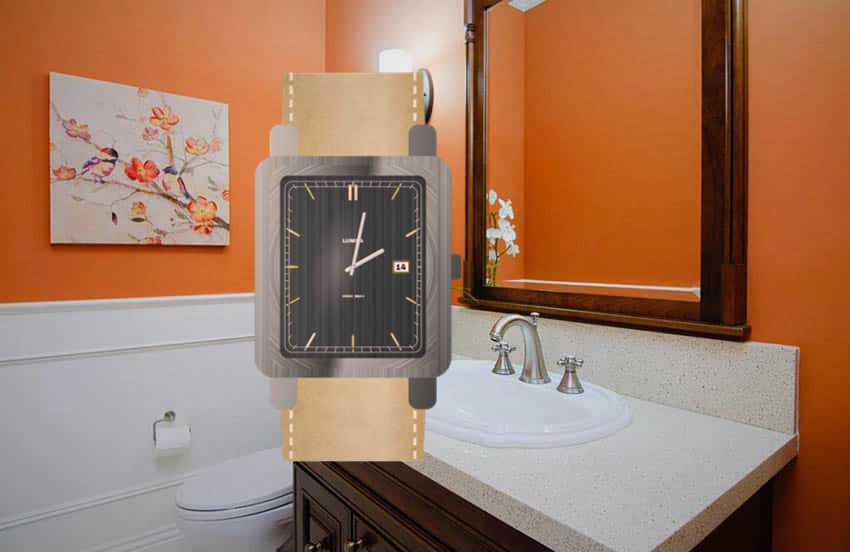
2:02
